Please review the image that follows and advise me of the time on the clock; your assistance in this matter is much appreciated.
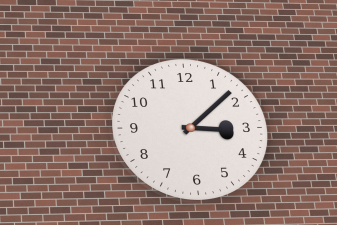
3:08
